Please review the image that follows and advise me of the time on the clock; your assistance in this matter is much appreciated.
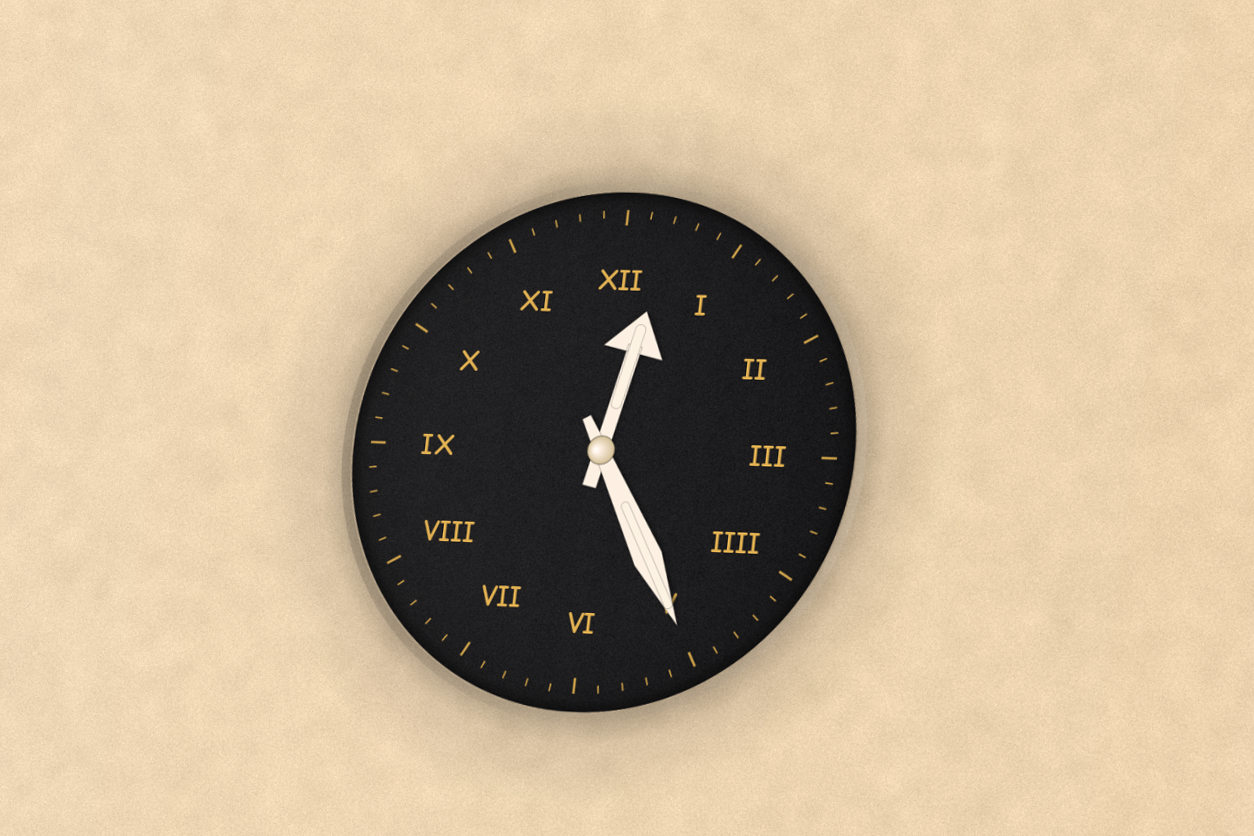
12:25
